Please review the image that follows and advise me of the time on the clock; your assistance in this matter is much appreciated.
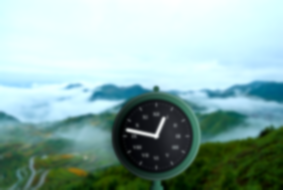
12:47
